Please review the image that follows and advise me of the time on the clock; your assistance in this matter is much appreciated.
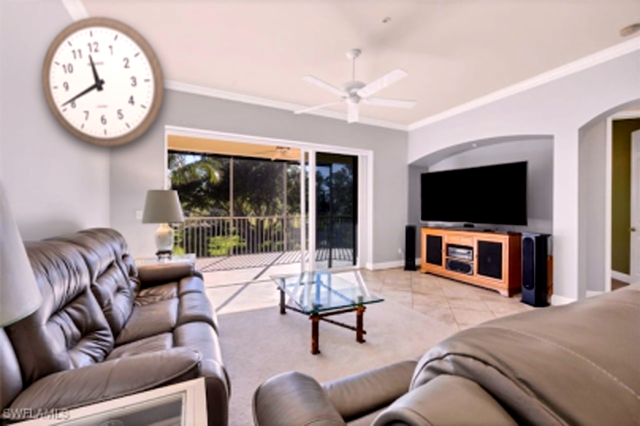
11:41
